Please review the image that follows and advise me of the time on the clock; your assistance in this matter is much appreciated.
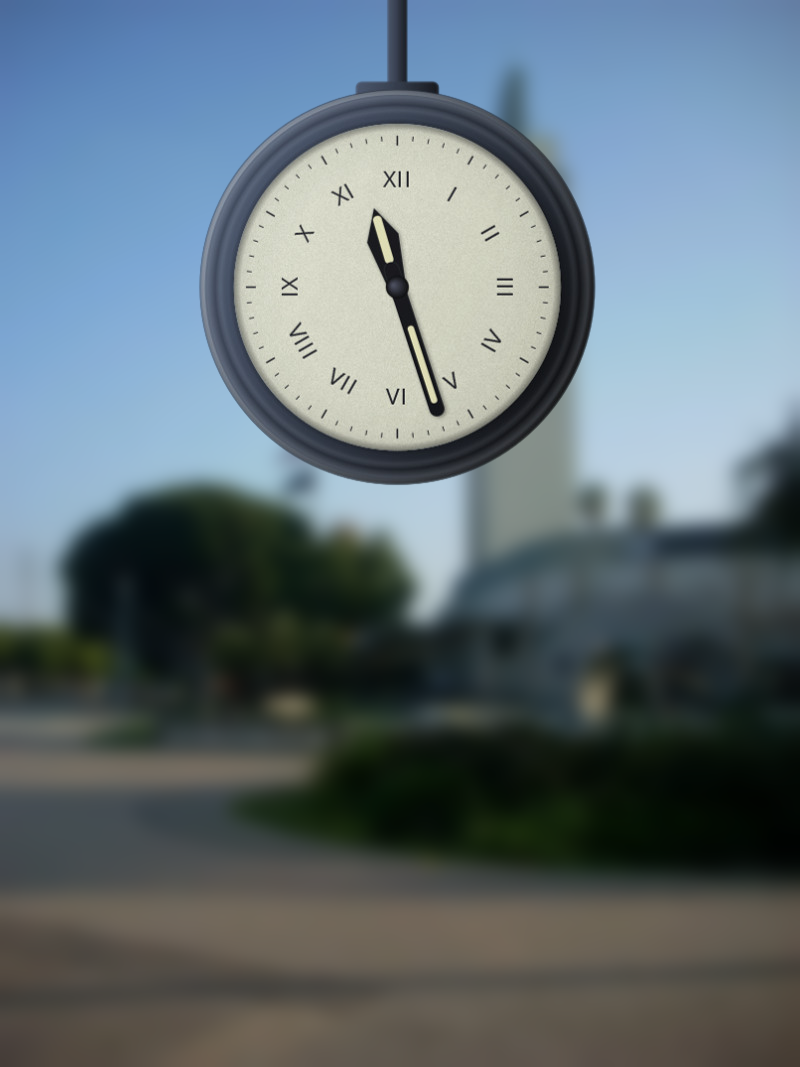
11:27
